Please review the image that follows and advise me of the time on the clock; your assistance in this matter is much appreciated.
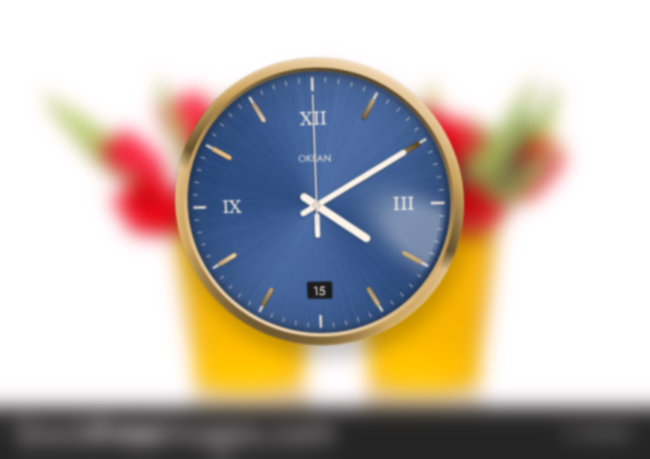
4:10:00
